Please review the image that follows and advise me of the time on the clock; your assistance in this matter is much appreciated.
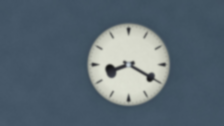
8:20
